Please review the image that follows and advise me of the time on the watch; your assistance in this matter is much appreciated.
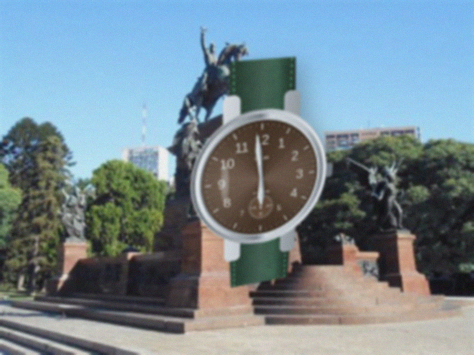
5:59
